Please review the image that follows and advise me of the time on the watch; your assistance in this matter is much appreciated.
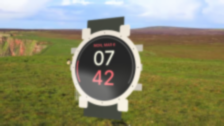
7:42
